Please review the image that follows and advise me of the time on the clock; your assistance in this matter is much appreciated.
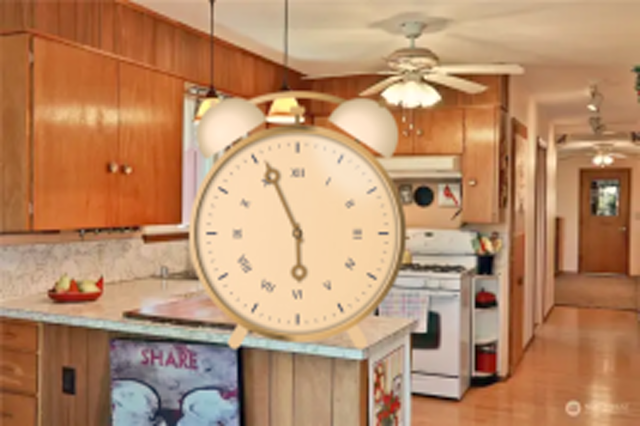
5:56
